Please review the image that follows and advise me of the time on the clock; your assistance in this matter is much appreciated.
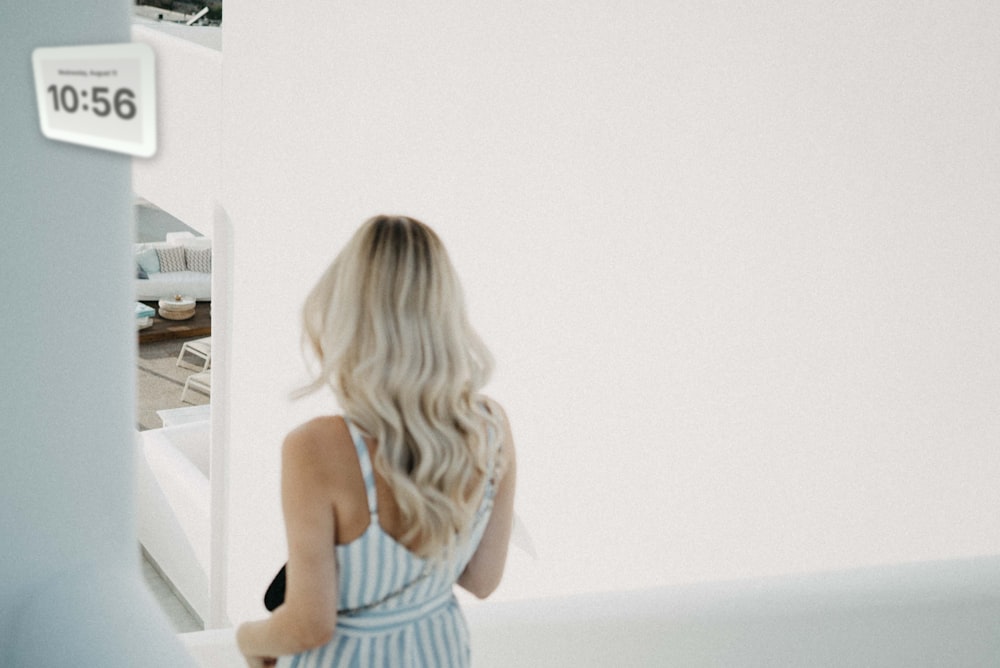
10:56
